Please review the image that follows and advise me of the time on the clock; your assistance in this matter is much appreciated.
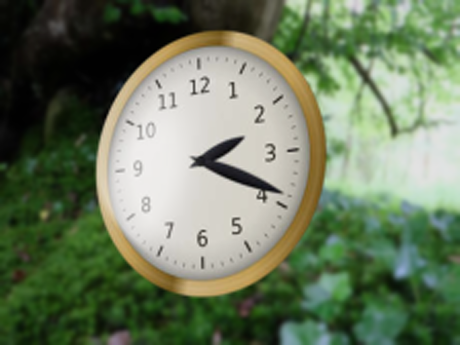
2:19
